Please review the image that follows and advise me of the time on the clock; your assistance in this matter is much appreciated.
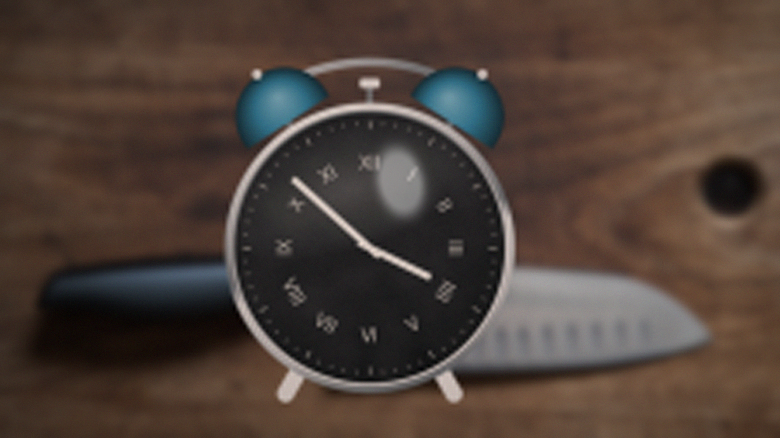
3:52
